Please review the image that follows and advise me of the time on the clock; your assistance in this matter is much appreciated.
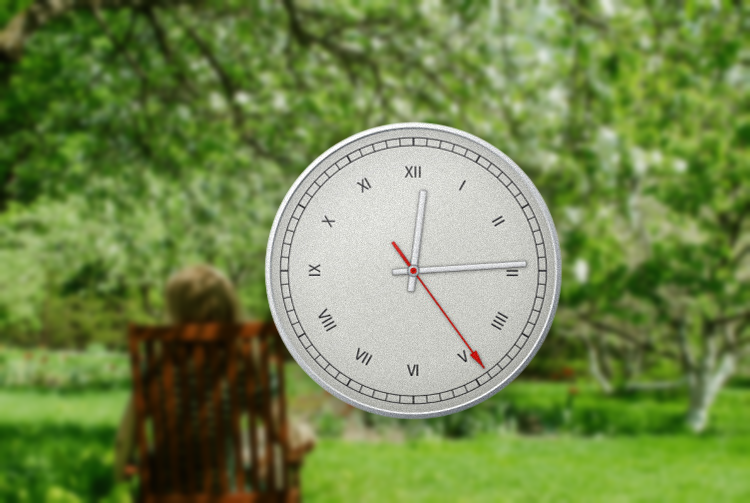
12:14:24
